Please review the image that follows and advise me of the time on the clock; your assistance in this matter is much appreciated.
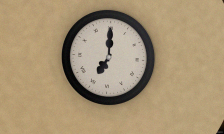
7:00
